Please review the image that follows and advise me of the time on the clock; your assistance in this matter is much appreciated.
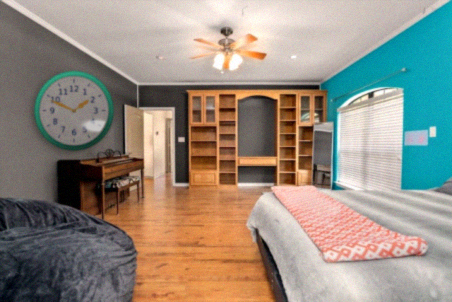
1:49
